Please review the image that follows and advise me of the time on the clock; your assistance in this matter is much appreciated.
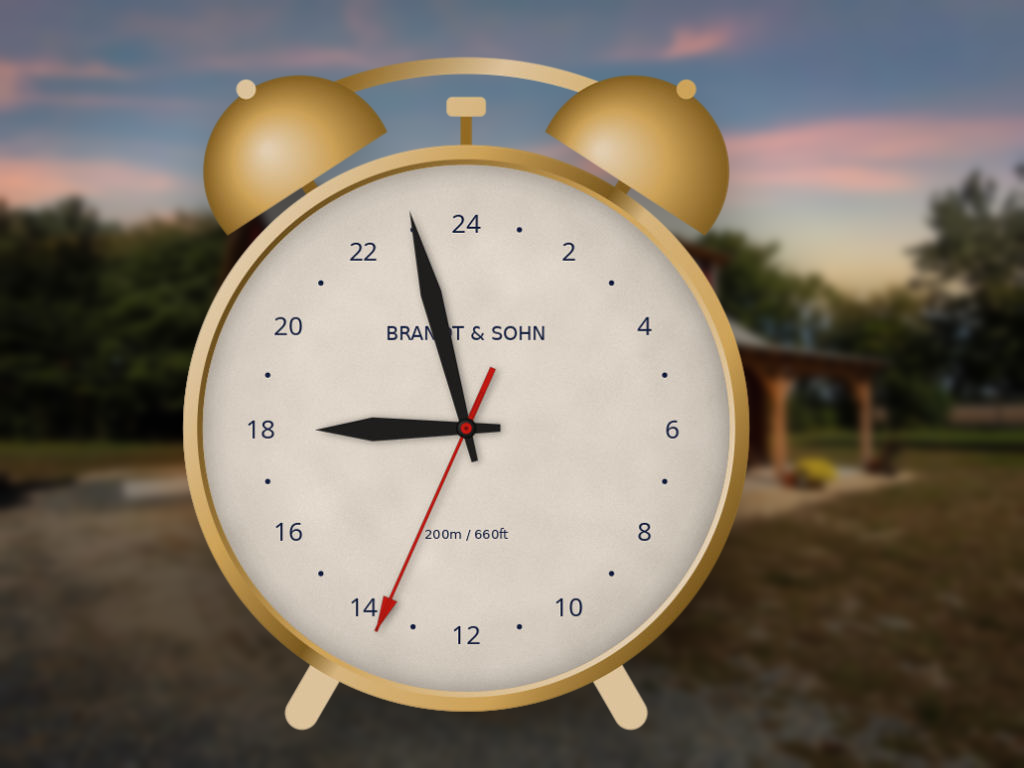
17:57:34
